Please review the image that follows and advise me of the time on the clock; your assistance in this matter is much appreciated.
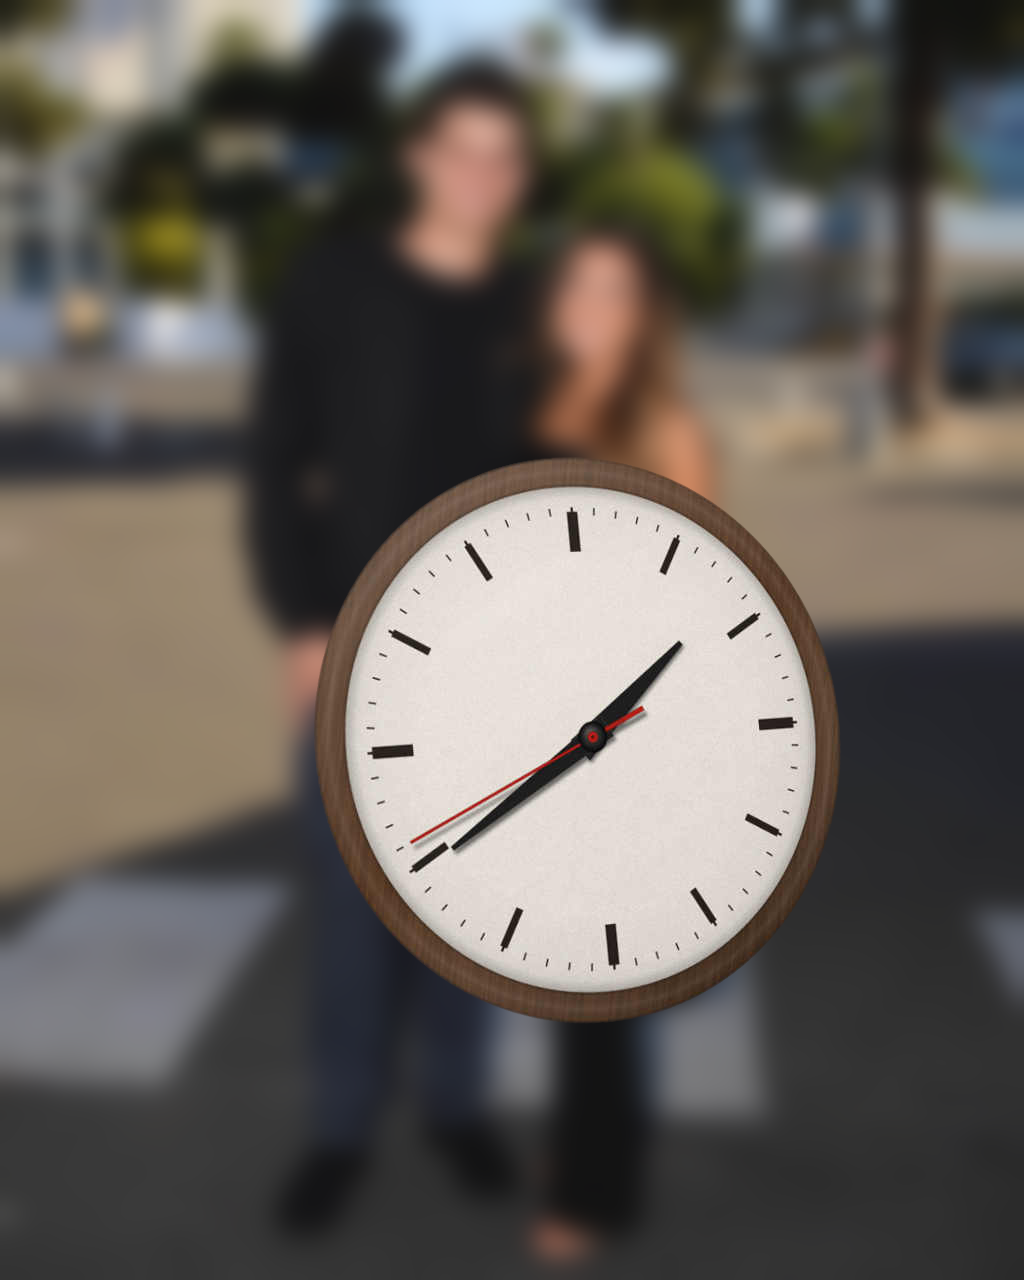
1:39:41
